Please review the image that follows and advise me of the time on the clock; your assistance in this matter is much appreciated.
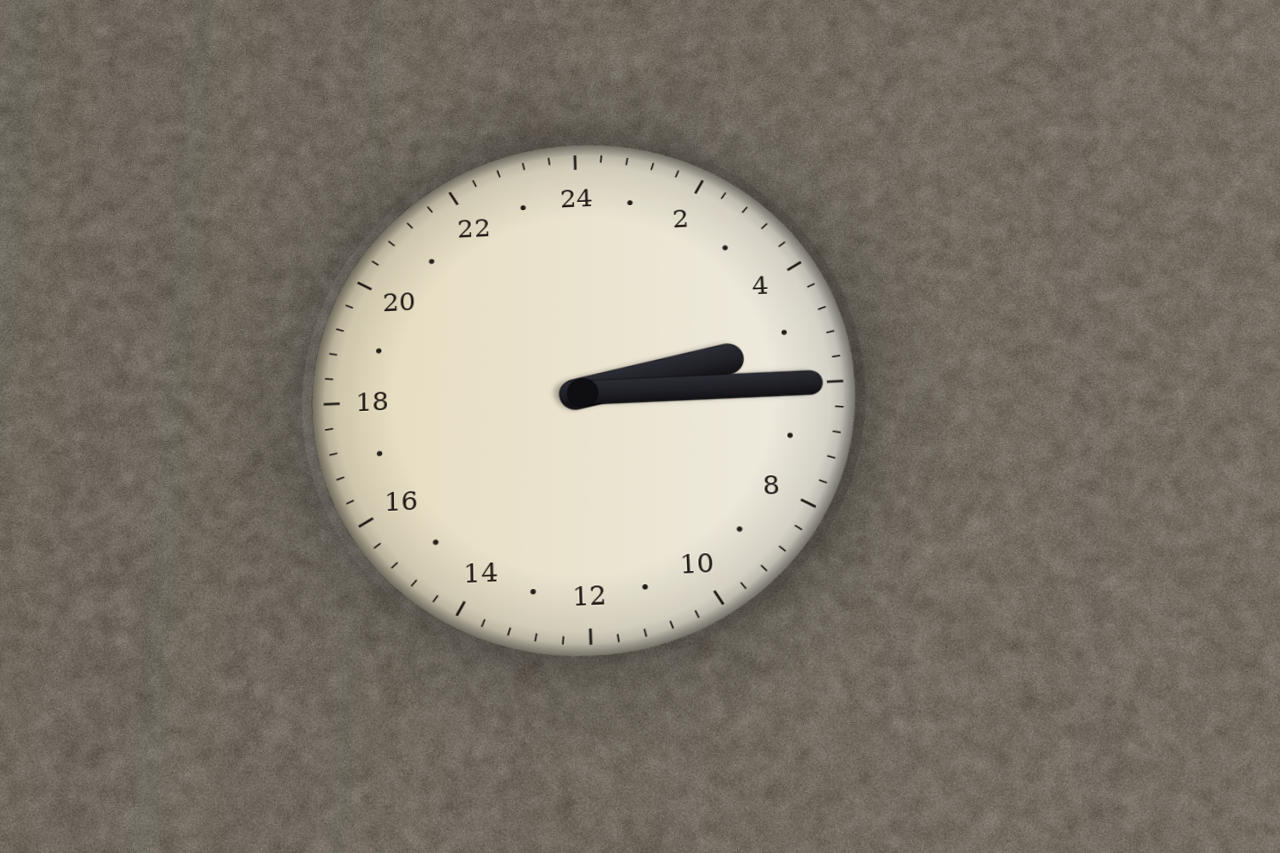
5:15
